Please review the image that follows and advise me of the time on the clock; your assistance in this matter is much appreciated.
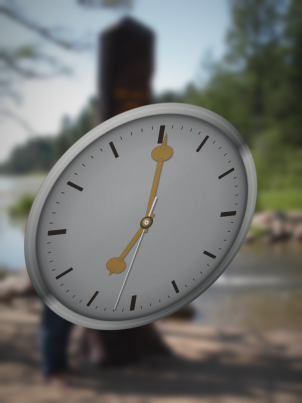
7:00:32
